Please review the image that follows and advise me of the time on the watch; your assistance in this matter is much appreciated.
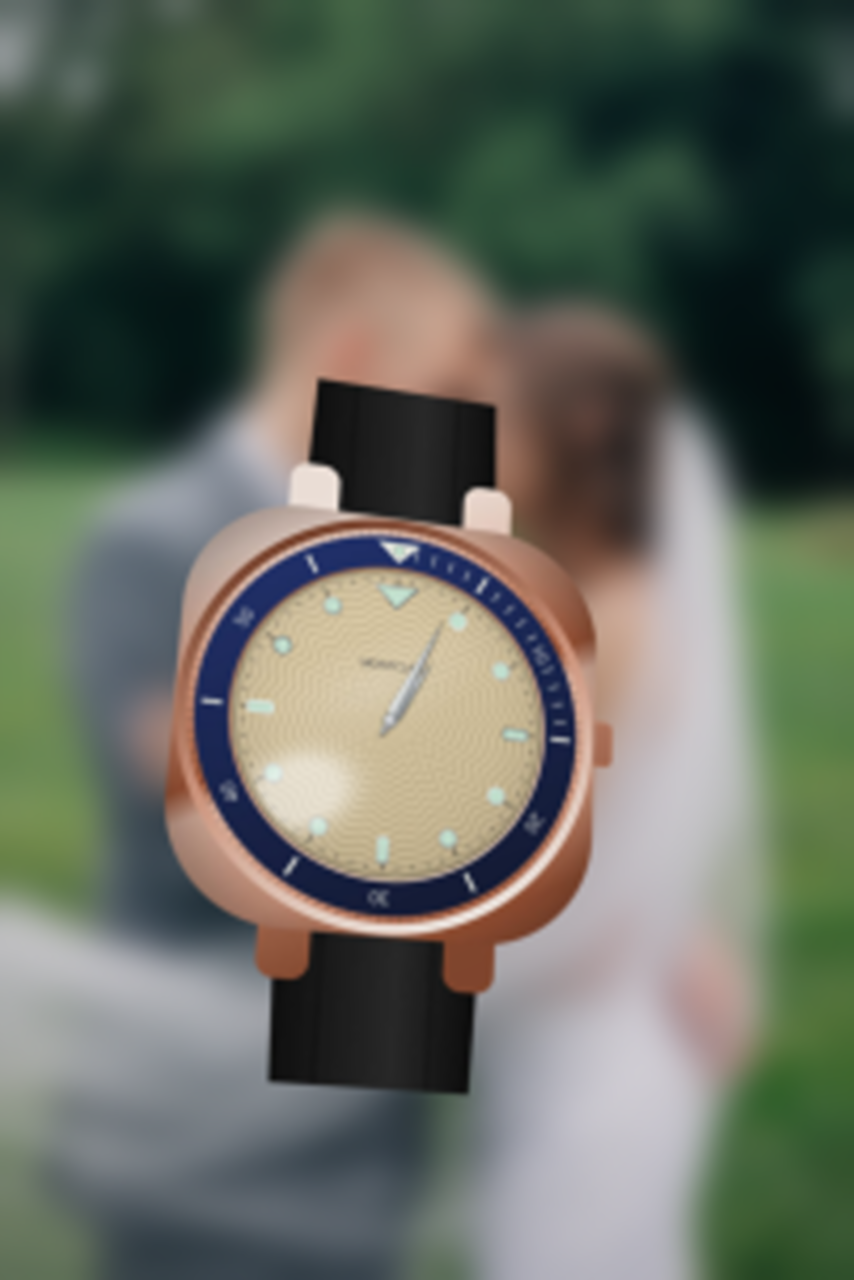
1:04
